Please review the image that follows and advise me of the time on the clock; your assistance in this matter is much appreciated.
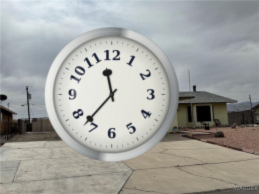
11:37
